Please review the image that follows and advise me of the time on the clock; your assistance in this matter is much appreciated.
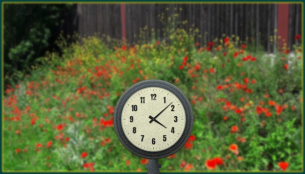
4:08
